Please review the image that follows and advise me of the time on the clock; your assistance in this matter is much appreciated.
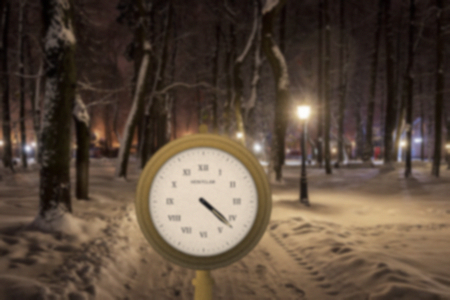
4:22
